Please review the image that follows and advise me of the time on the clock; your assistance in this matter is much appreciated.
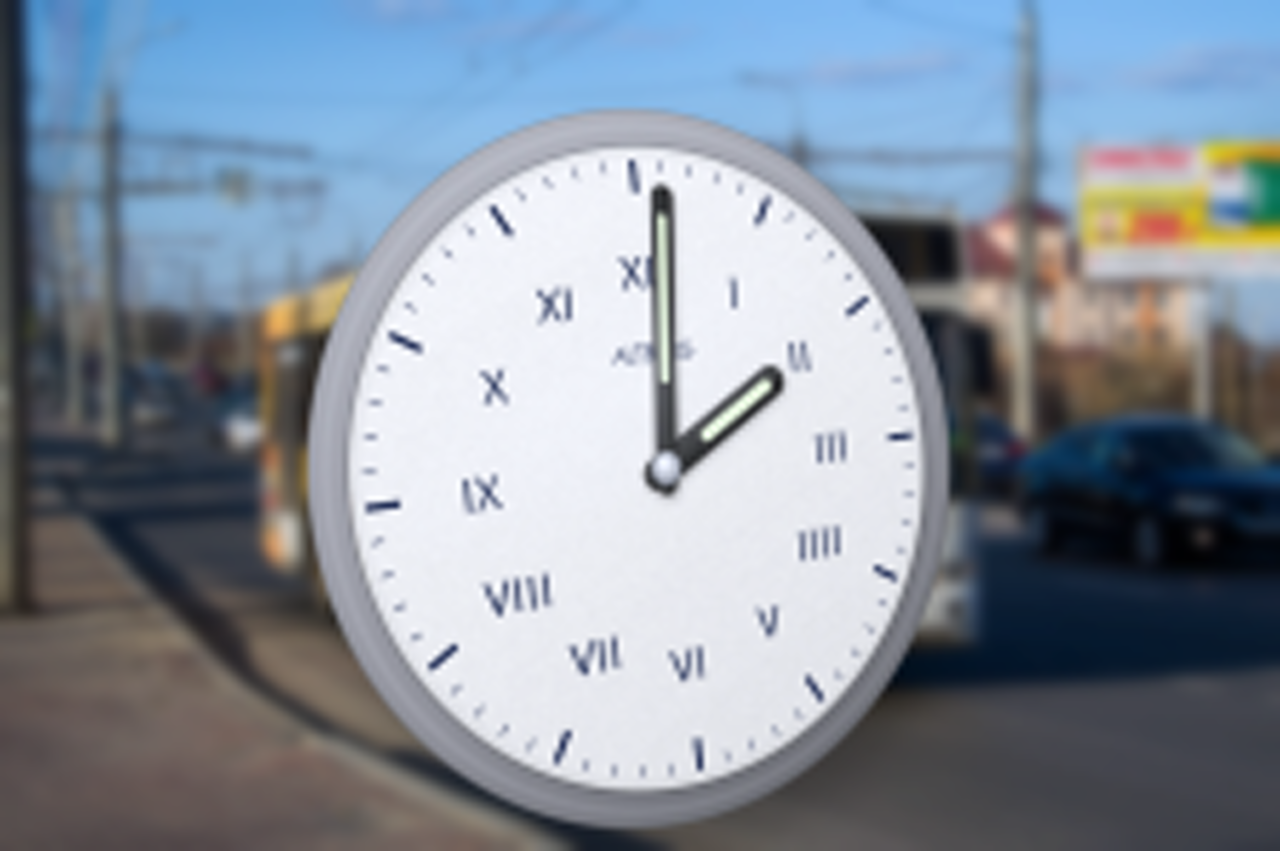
2:01
